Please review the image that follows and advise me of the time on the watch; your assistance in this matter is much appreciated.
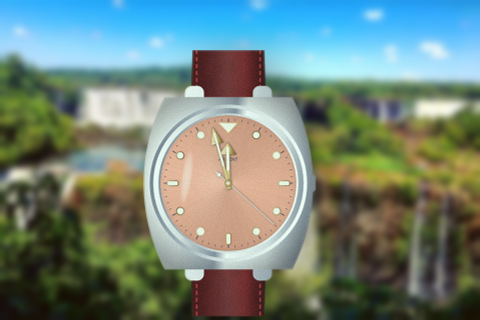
11:57:22
